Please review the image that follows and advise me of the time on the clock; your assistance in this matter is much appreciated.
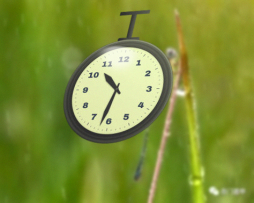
10:32
